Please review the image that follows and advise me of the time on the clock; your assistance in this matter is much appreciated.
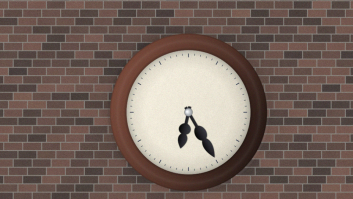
6:25
